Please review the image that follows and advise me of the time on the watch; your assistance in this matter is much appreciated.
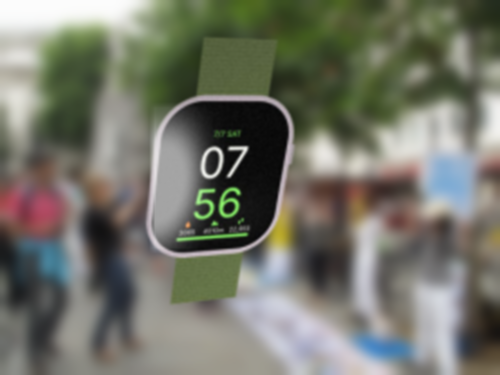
7:56
